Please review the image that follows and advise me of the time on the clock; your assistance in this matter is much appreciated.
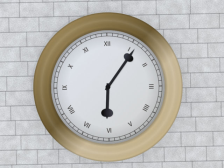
6:06
